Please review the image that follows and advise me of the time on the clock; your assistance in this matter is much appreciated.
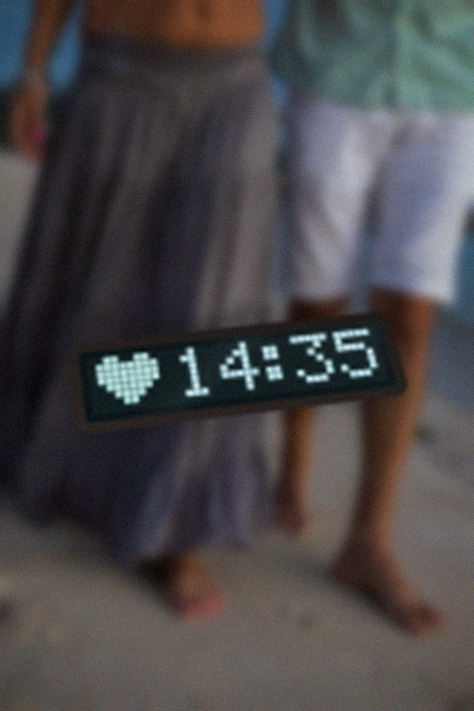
14:35
